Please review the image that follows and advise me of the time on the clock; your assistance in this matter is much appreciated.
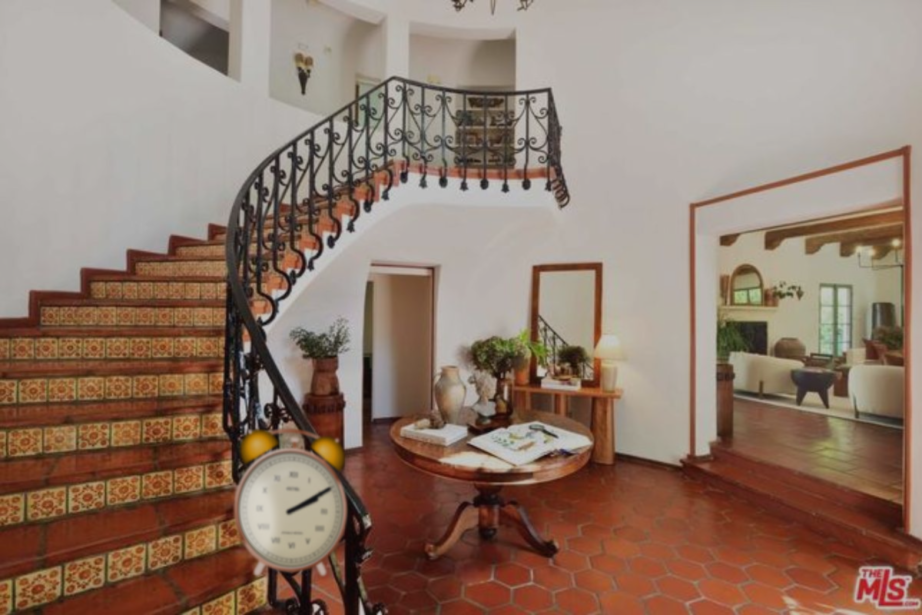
2:10
